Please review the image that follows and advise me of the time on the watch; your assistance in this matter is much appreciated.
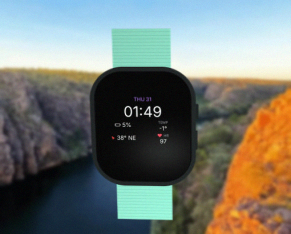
1:49
